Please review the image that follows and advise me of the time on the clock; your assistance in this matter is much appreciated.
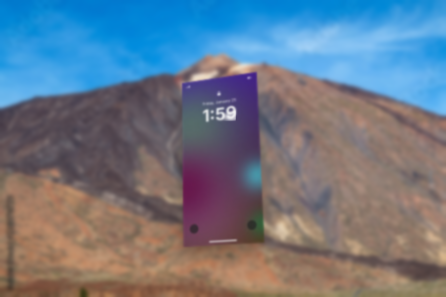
1:59
